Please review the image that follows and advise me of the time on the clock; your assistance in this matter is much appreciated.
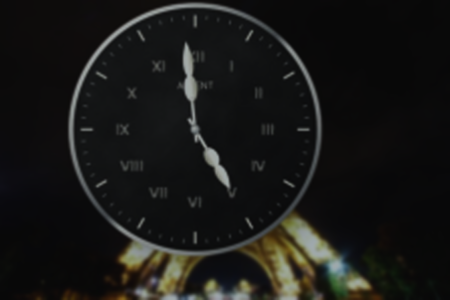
4:59
